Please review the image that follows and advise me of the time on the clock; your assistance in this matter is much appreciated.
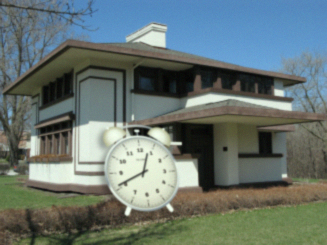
12:41
